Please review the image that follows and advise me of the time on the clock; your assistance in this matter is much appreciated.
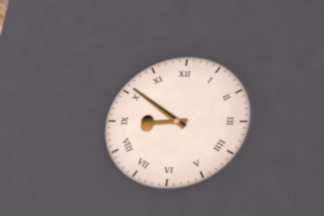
8:51
